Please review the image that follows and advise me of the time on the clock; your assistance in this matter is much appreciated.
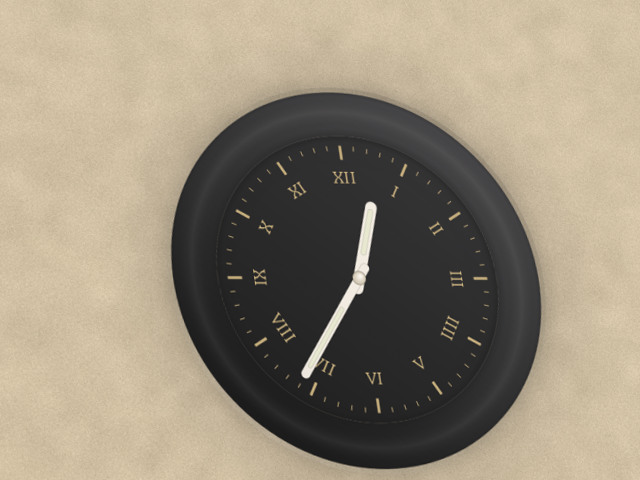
12:36
